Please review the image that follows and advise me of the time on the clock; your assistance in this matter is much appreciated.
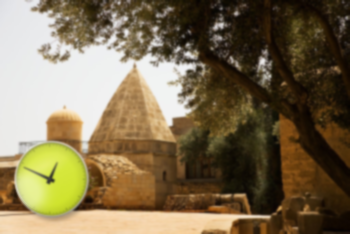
12:49
